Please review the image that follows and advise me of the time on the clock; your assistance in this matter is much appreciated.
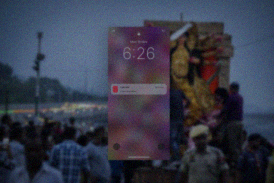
6:26
